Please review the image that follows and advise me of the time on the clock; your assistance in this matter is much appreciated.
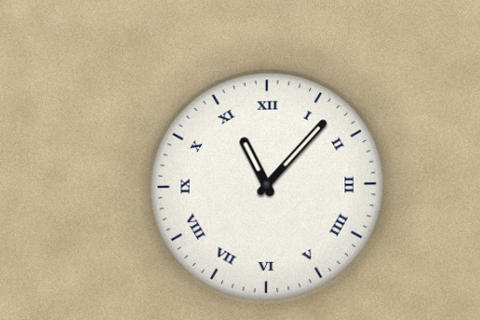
11:07
